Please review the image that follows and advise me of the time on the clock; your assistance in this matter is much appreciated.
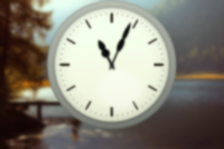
11:04
